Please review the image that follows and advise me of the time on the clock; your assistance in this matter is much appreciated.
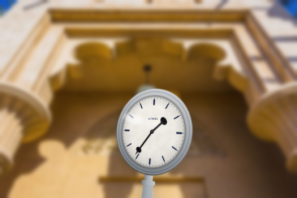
1:36
